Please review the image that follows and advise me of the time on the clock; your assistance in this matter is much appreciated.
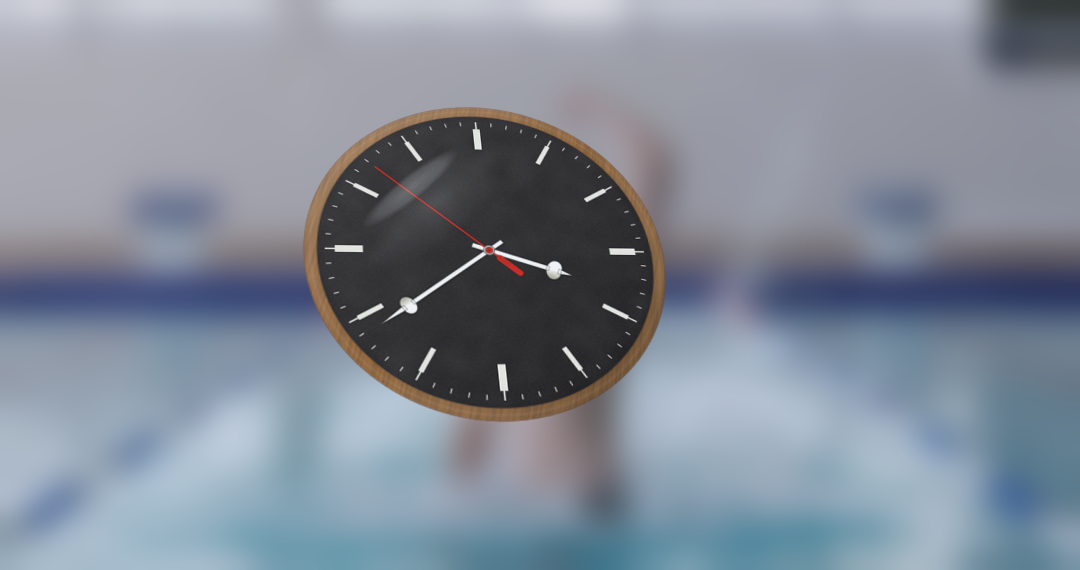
3:38:52
